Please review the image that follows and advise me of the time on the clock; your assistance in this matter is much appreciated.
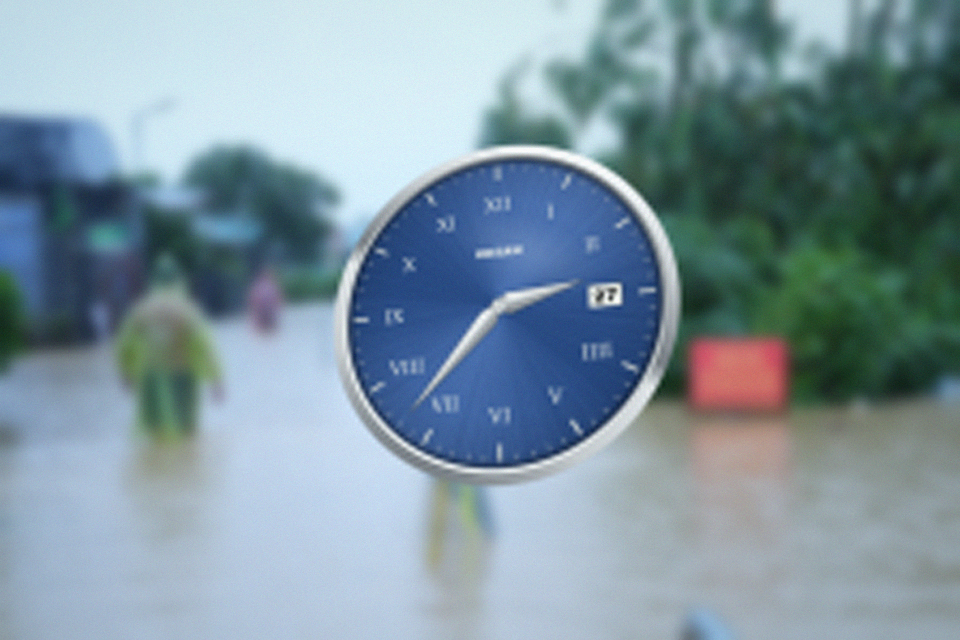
2:37
